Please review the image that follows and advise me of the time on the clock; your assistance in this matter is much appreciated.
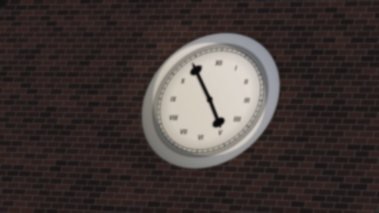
4:54
